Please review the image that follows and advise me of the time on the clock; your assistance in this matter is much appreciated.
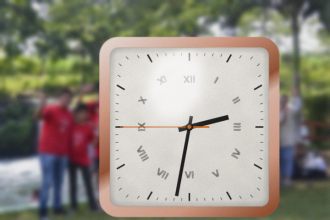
2:31:45
